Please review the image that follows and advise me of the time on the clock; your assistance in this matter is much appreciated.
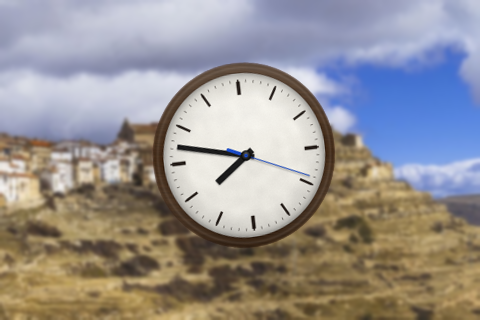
7:47:19
